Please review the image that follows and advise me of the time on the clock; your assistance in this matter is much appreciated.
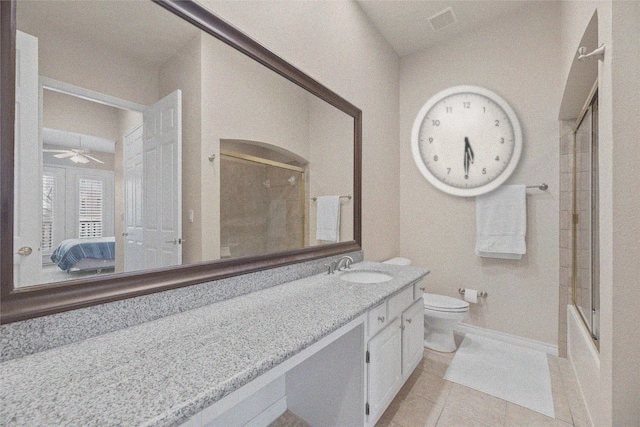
5:30
